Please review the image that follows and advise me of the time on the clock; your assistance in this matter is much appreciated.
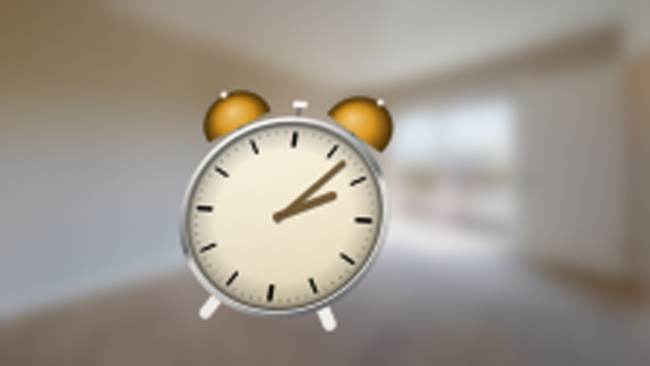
2:07
